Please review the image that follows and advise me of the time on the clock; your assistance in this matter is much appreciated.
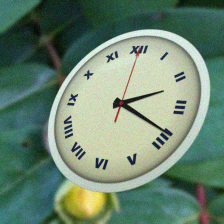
2:19:00
